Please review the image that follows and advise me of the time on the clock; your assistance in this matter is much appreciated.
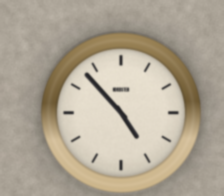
4:53
